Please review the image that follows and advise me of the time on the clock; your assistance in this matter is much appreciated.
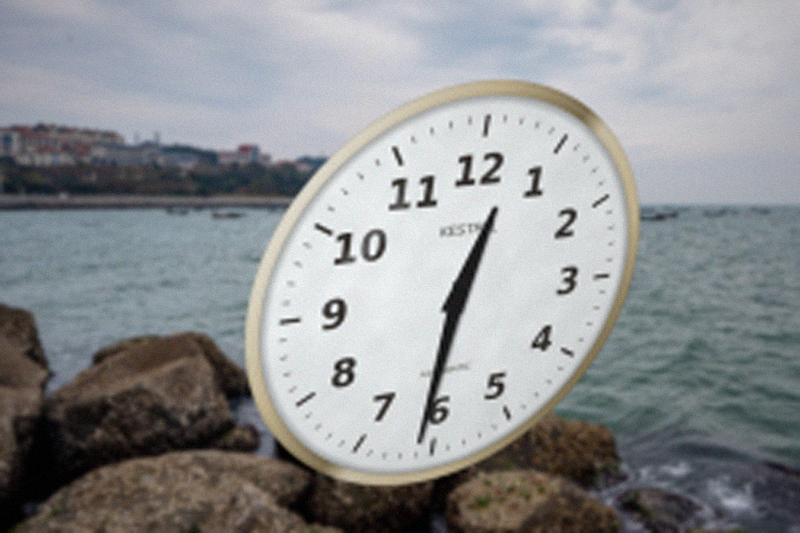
12:31
